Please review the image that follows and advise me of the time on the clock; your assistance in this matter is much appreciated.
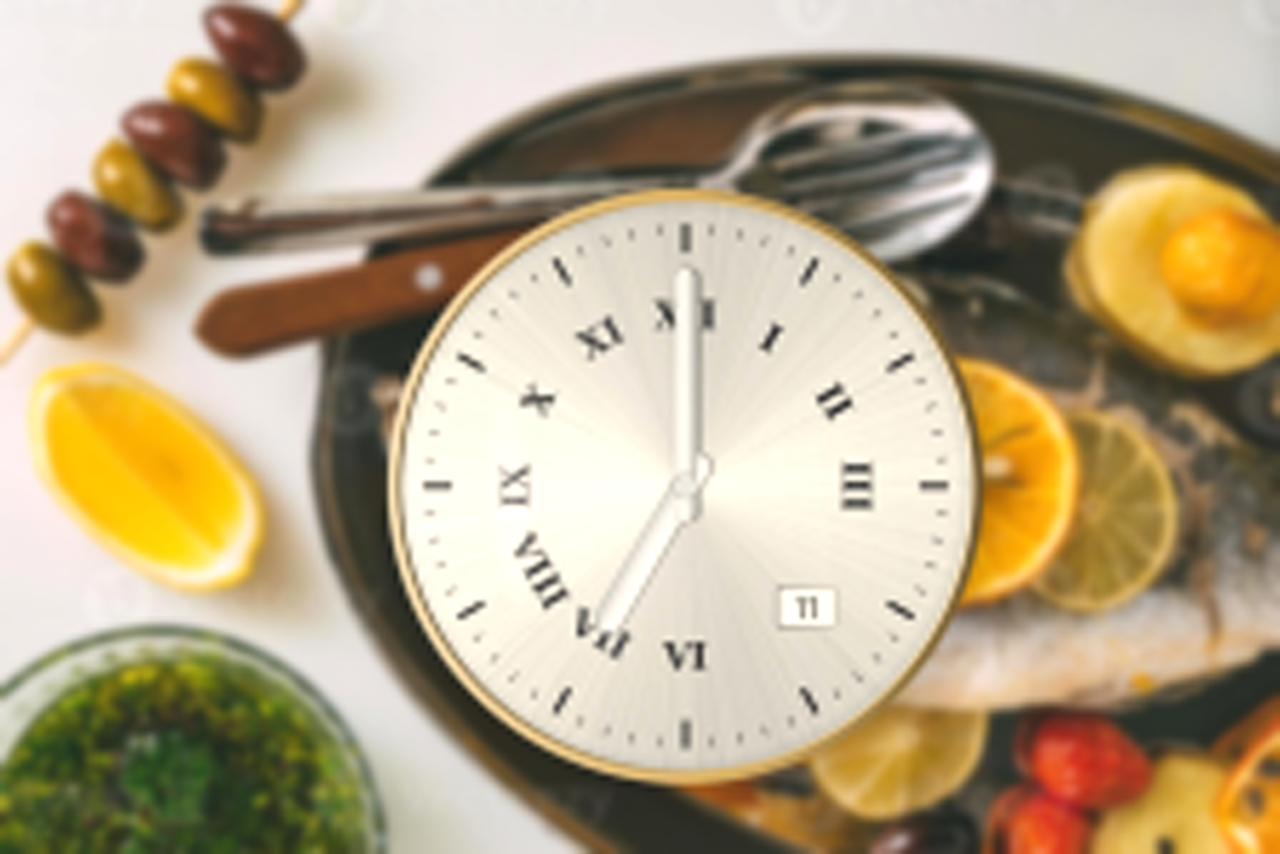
7:00
